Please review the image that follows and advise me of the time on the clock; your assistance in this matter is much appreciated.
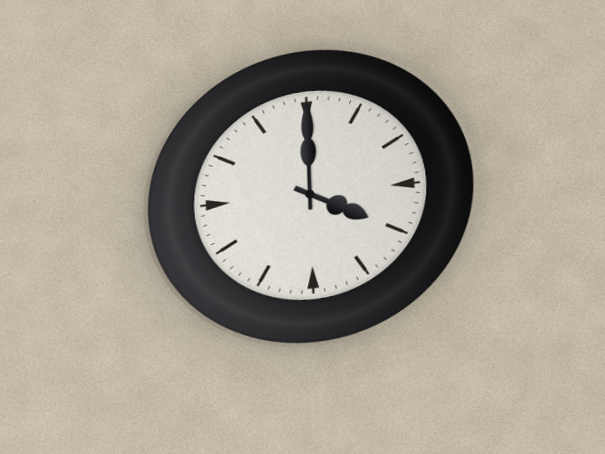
4:00
